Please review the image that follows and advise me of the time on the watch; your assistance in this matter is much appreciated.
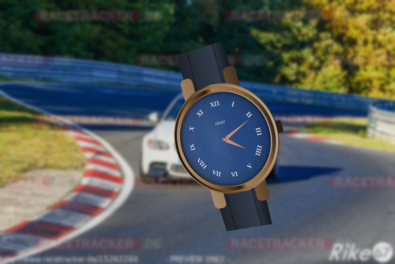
4:11
